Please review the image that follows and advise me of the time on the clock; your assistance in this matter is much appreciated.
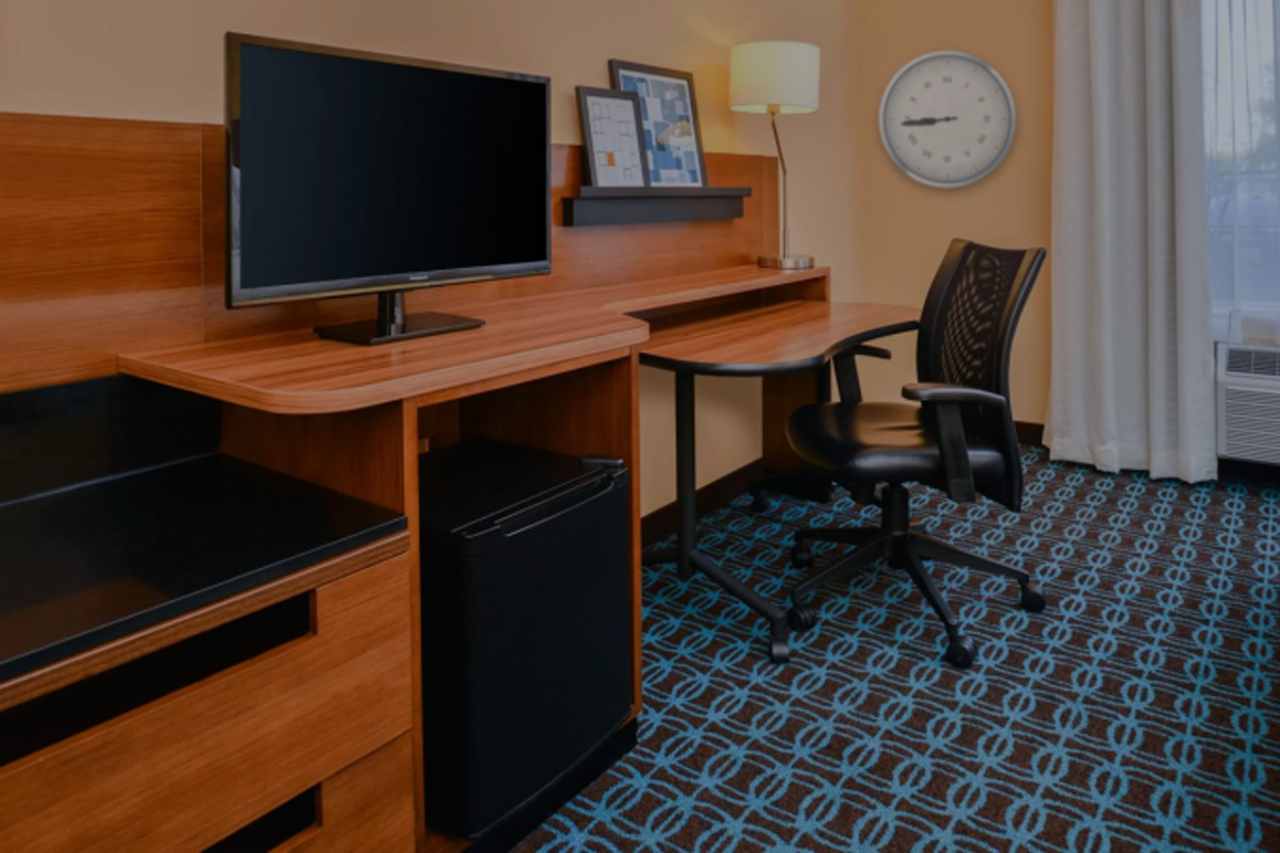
8:44
